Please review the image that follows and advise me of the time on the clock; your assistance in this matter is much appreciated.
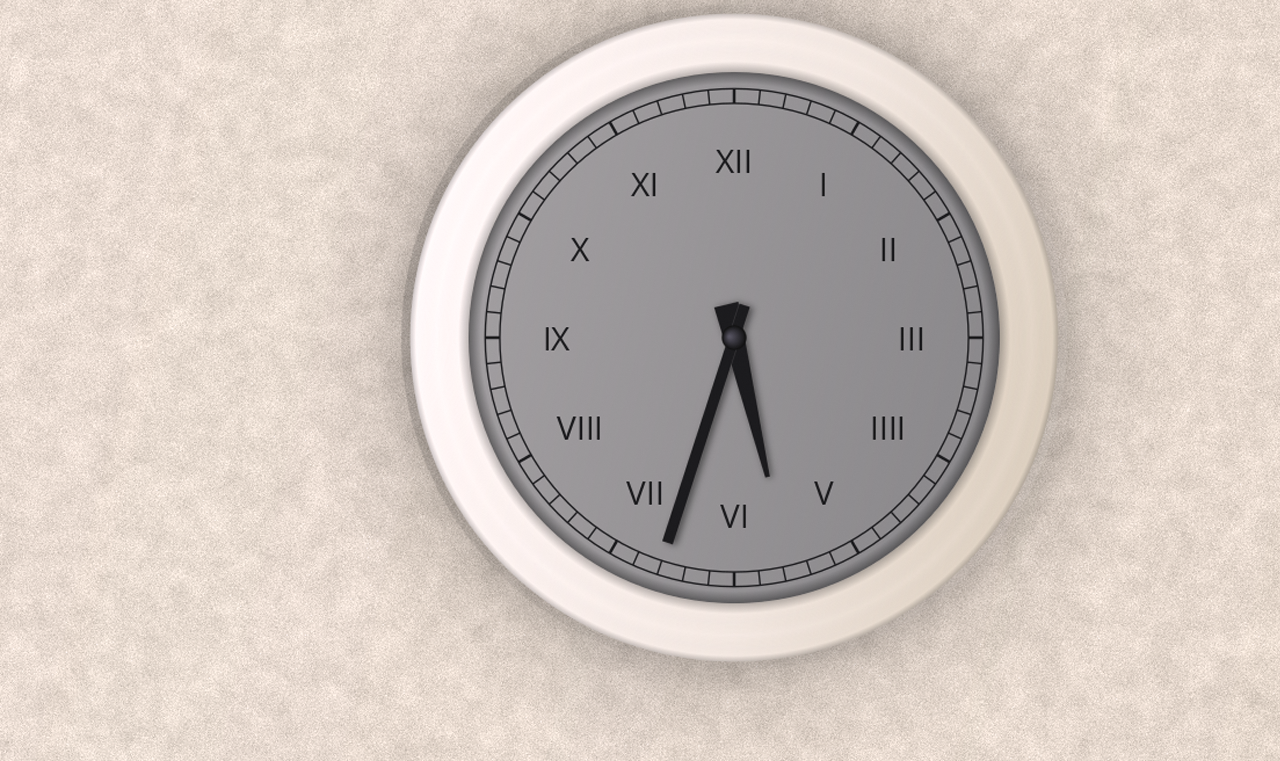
5:33
